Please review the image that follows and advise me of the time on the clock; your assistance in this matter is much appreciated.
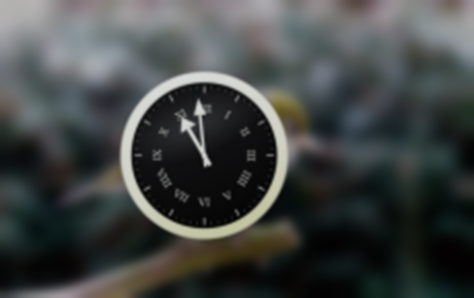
10:59
